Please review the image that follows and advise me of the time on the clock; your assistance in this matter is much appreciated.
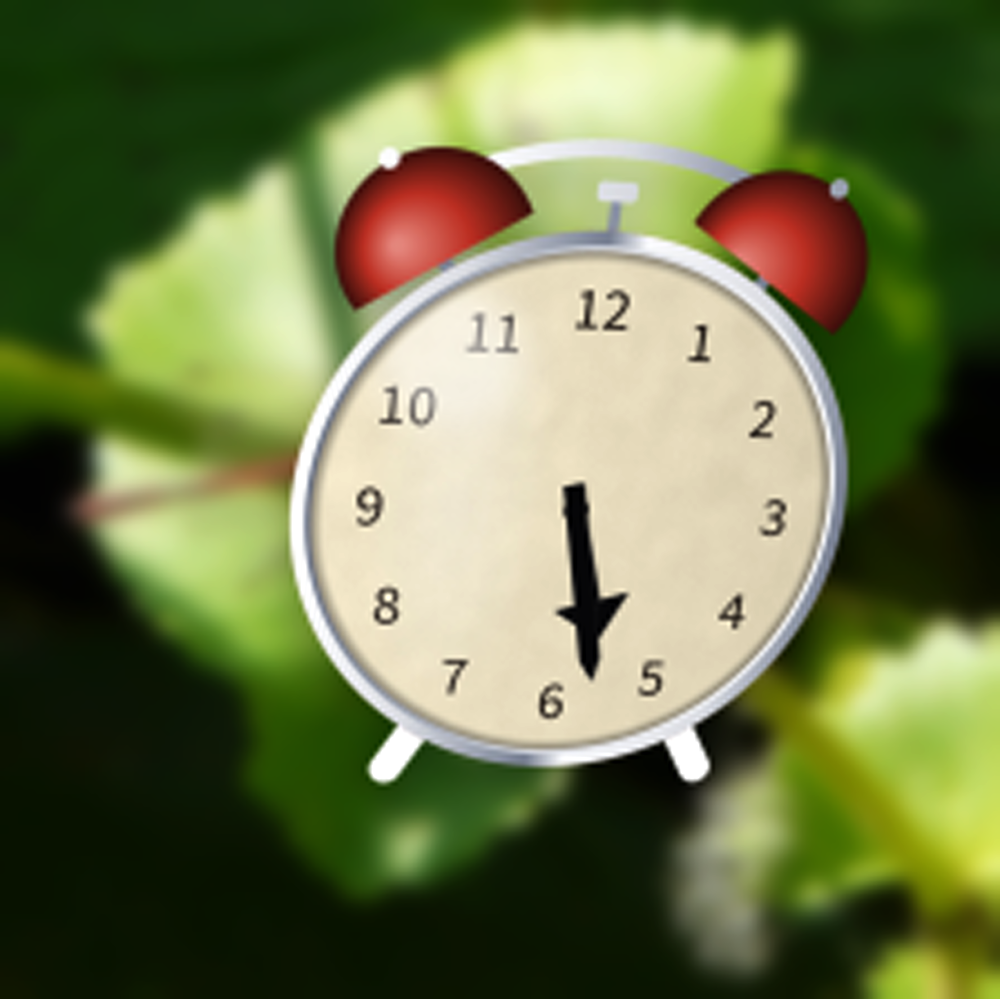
5:28
